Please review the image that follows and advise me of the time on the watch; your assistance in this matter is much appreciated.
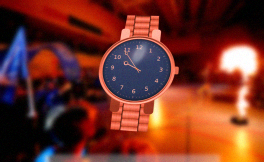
9:54
